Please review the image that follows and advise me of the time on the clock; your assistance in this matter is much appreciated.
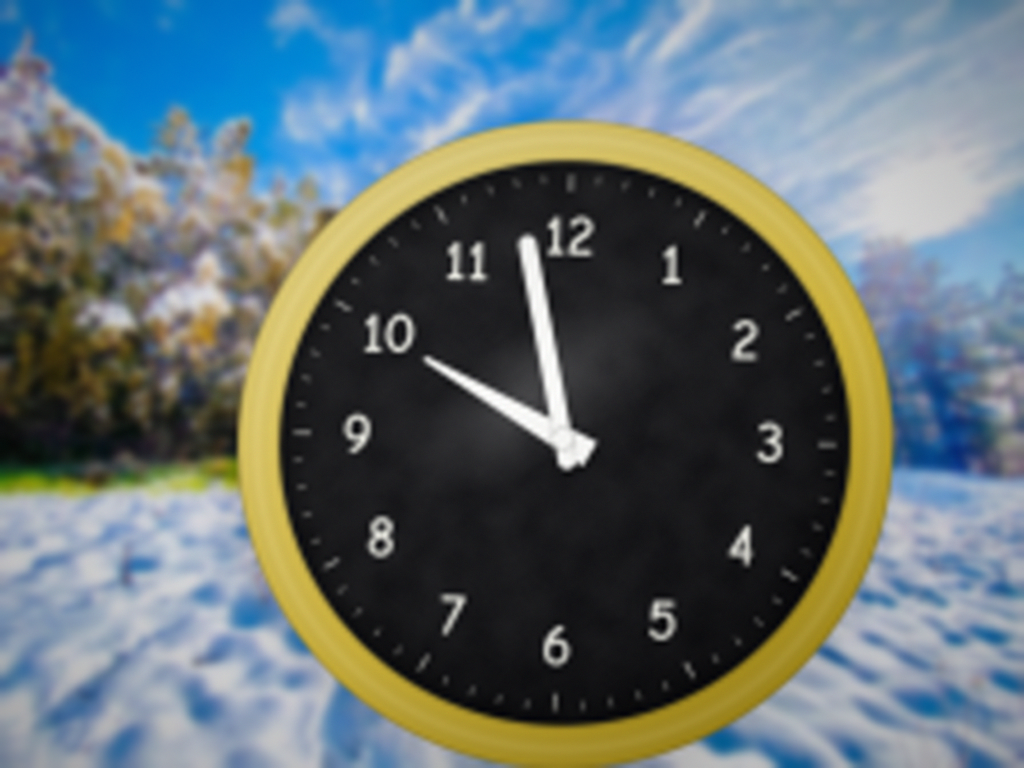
9:58
